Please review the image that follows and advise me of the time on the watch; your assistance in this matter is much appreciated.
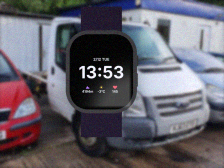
13:53
